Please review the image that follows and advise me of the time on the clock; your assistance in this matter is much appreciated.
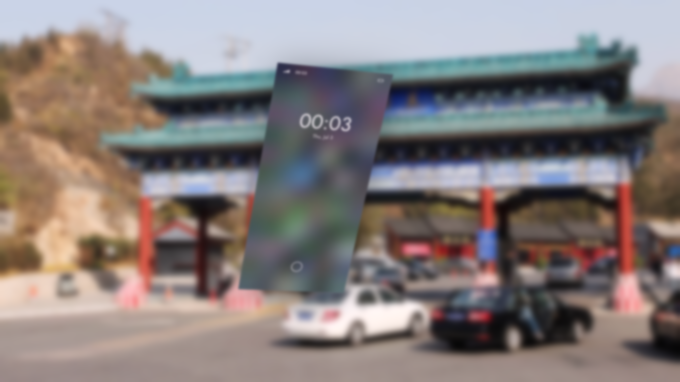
0:03
